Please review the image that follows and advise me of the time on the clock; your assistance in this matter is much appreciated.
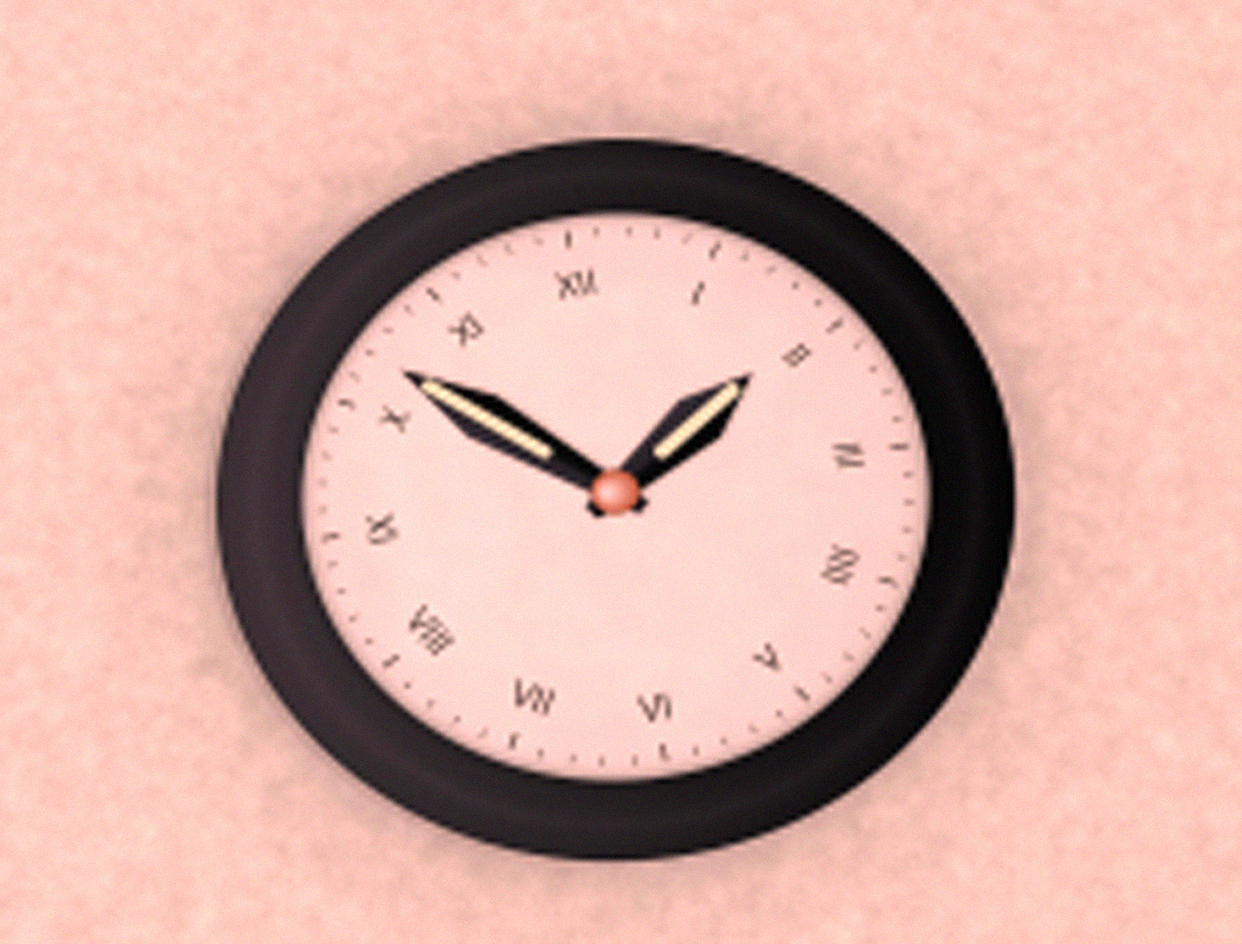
1:52
